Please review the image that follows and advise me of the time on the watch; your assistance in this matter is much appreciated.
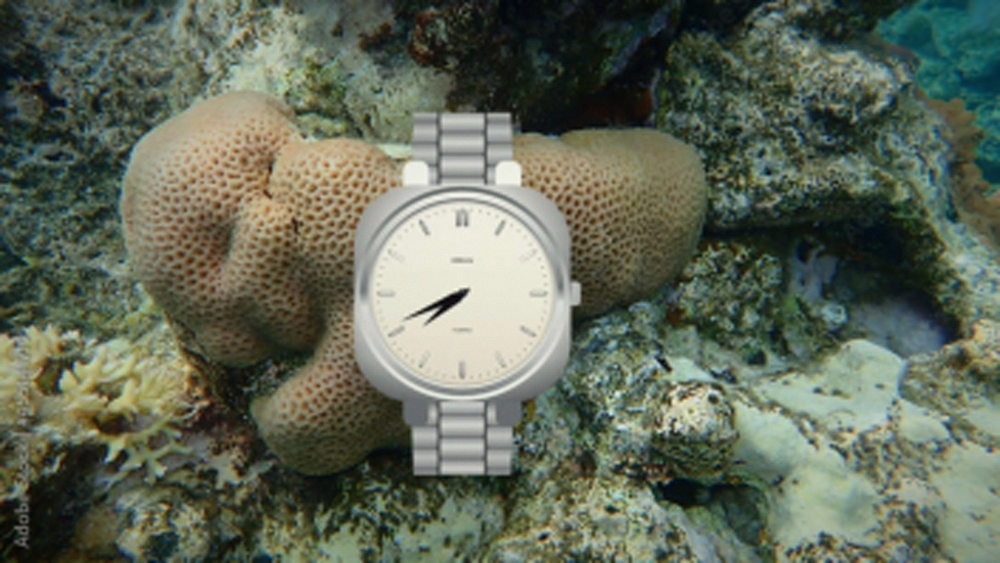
7:41
